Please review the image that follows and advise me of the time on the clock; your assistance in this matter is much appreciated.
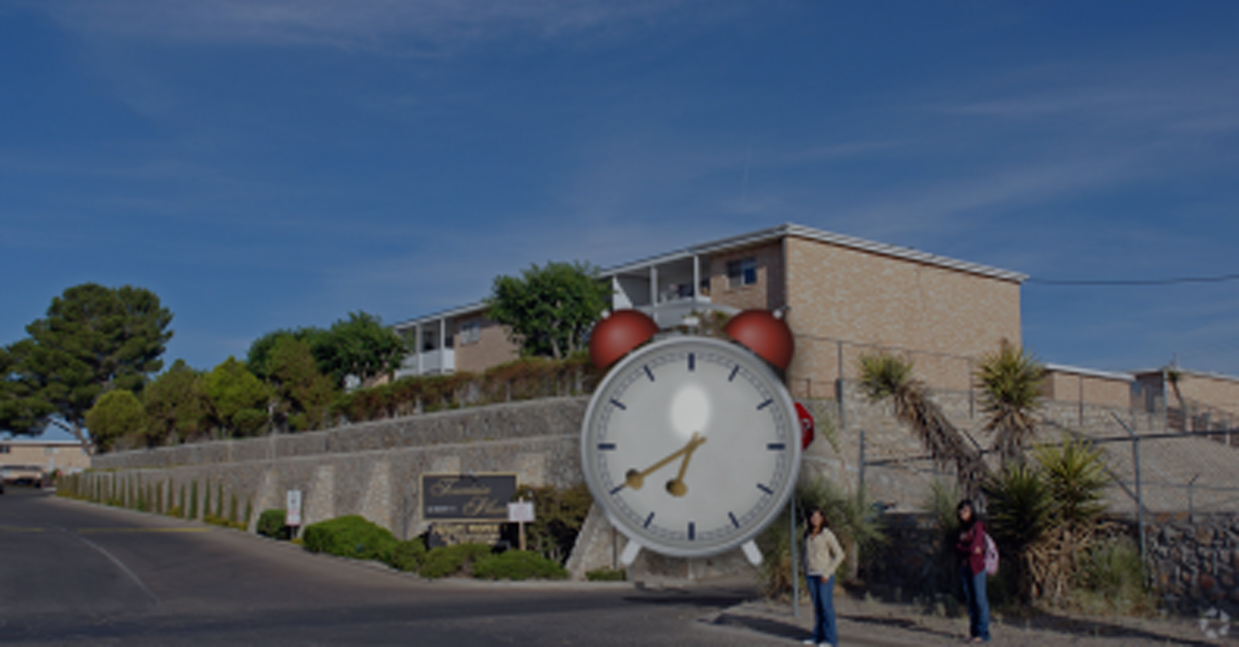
6:40
